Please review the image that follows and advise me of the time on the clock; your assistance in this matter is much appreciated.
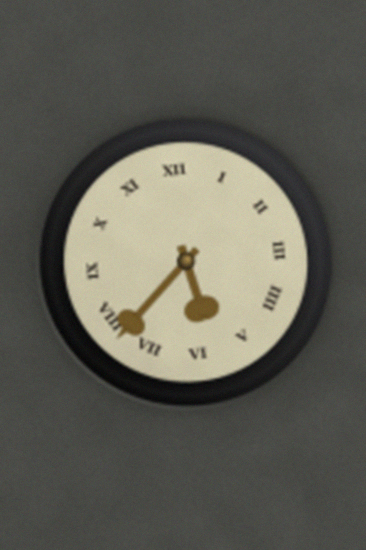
5:38
